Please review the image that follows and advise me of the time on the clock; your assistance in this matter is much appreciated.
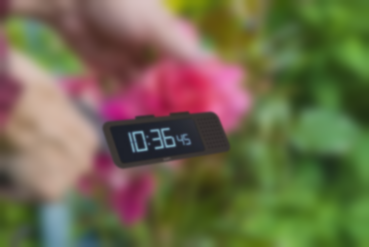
10:36
